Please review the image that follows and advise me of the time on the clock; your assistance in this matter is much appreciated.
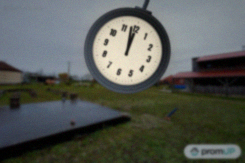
11:58
